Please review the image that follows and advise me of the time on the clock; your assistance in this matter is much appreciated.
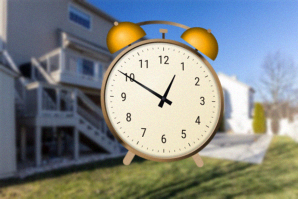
12:50
